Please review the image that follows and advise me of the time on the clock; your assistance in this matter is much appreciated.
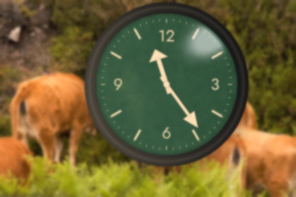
11:24
